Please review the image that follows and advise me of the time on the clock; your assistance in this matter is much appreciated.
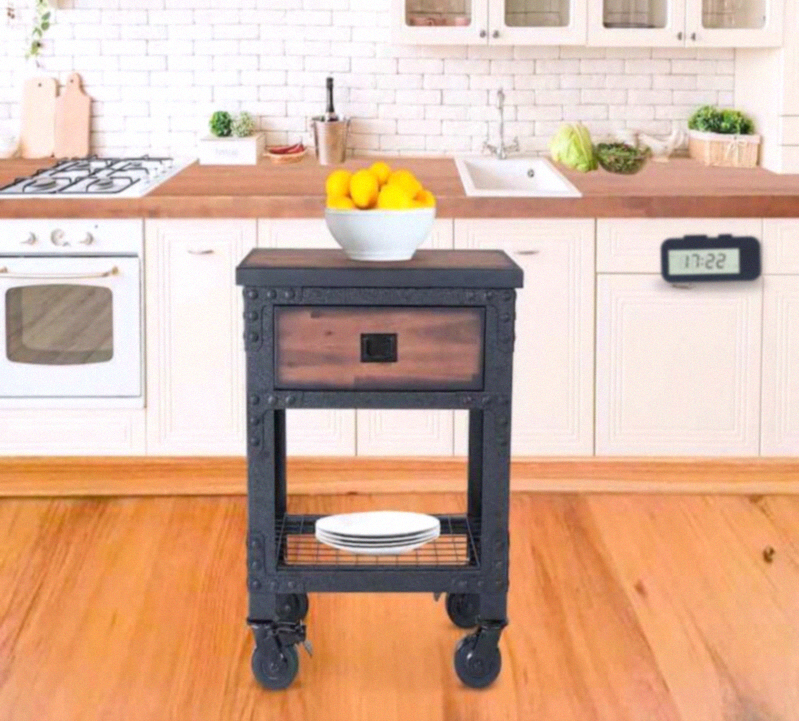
17:22
